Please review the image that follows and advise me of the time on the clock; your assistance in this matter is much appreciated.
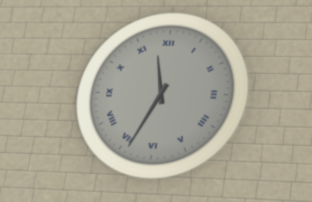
11:34
